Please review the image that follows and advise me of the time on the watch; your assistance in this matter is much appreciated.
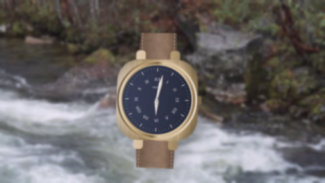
6:02
